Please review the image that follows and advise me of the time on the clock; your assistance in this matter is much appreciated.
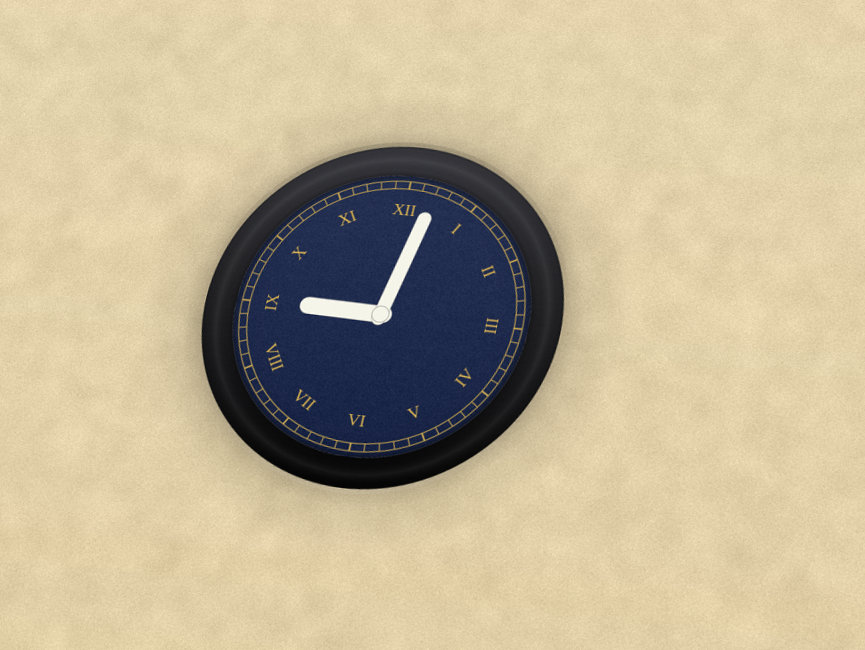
9:02
